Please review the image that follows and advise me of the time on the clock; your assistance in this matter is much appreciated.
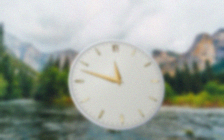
11:48
